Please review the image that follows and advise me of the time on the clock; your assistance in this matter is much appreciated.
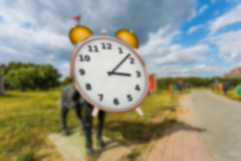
3:08
